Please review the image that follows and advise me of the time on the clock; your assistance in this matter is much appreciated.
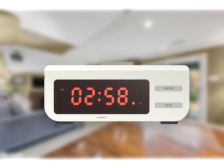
2:58
